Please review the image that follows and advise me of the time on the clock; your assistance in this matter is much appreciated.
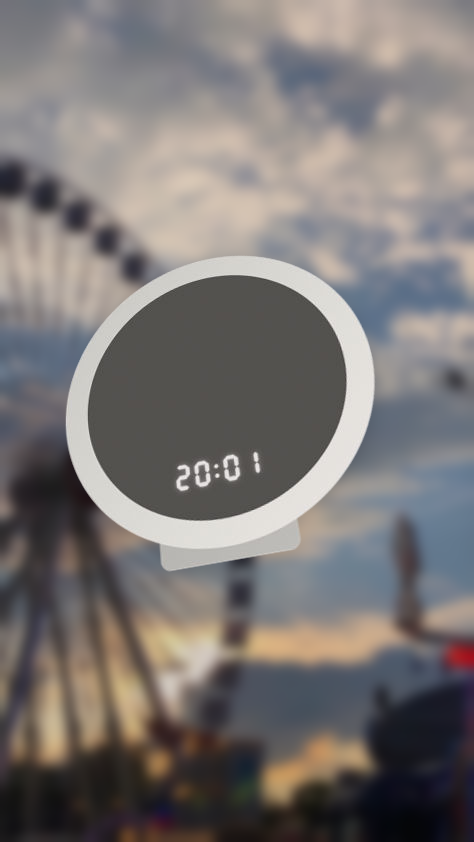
20:01
